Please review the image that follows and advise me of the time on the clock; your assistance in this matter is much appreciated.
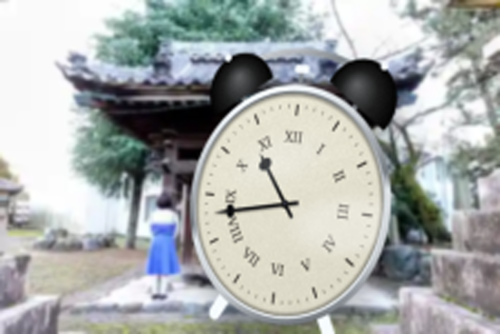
10:43
